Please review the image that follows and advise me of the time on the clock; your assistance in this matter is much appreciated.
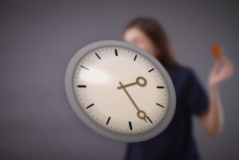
2:26
